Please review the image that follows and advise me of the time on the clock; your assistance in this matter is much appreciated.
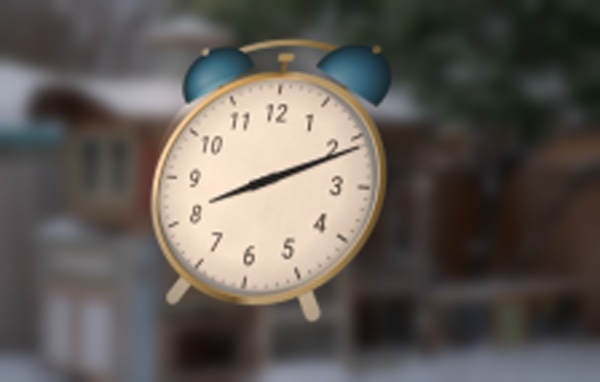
8:11
